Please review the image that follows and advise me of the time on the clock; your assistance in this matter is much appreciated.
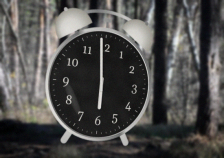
5:59
